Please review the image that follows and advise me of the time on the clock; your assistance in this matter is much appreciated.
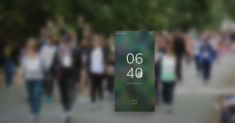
6:40
